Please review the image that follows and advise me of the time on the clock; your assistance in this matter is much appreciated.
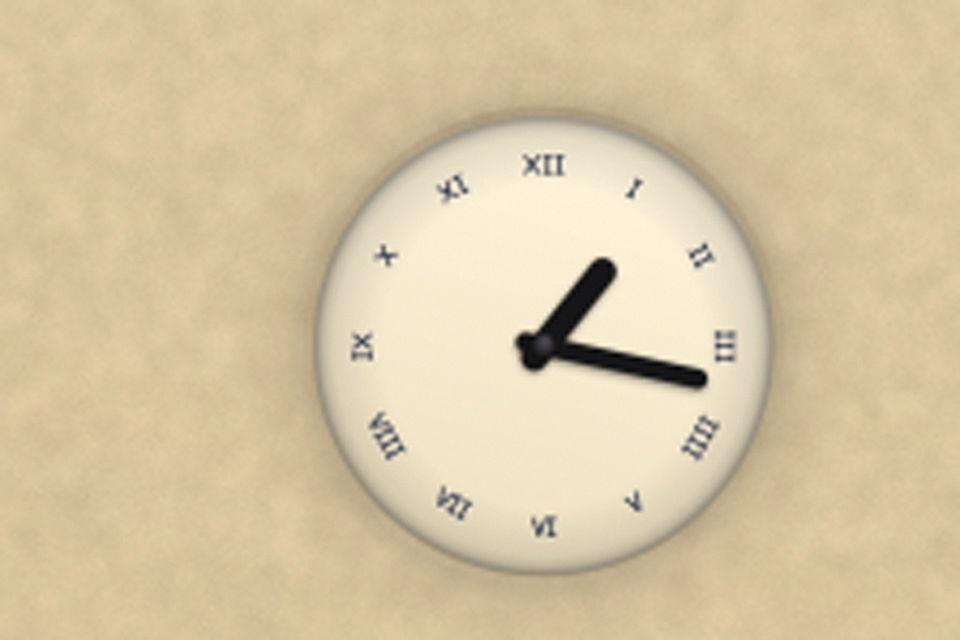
1:17
